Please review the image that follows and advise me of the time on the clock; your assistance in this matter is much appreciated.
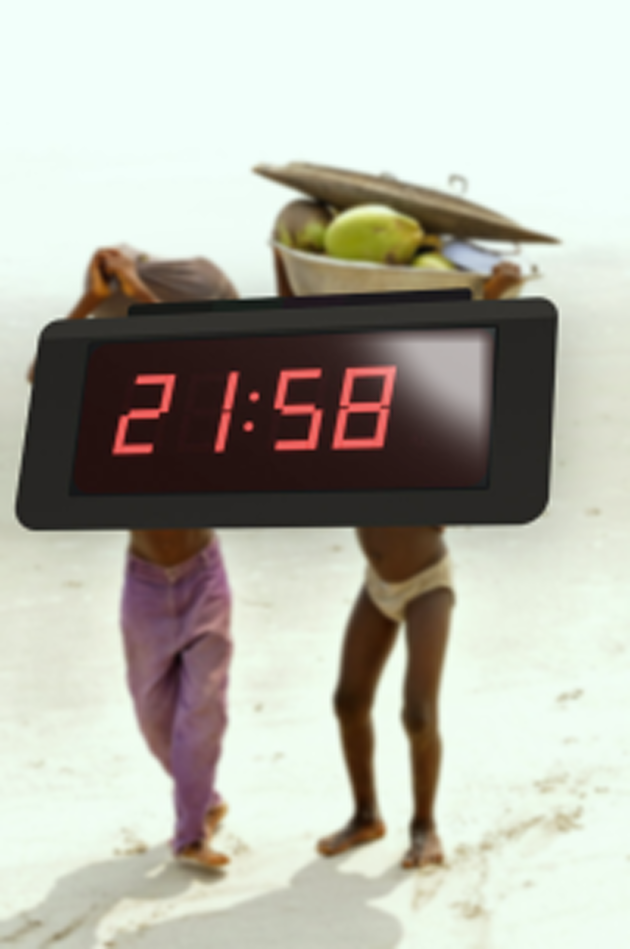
21:58
